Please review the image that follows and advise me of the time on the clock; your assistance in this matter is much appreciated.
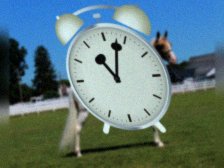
11:03
